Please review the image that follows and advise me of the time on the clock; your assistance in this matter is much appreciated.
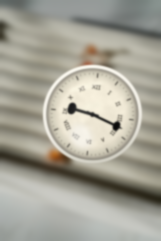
9:18
